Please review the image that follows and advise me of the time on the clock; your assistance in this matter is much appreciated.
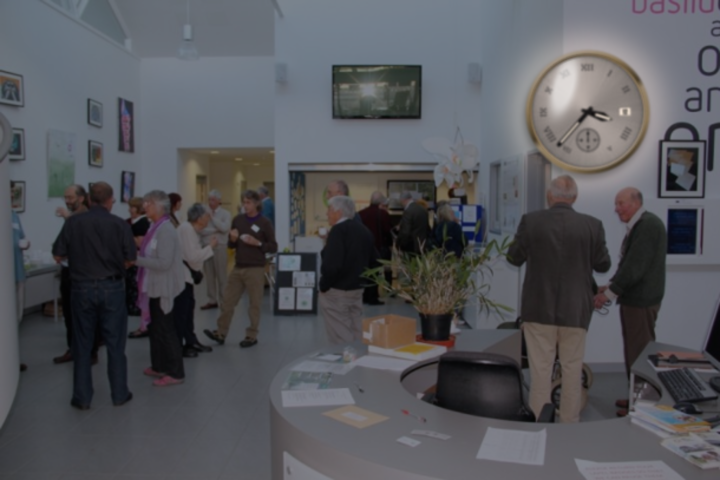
3:37
